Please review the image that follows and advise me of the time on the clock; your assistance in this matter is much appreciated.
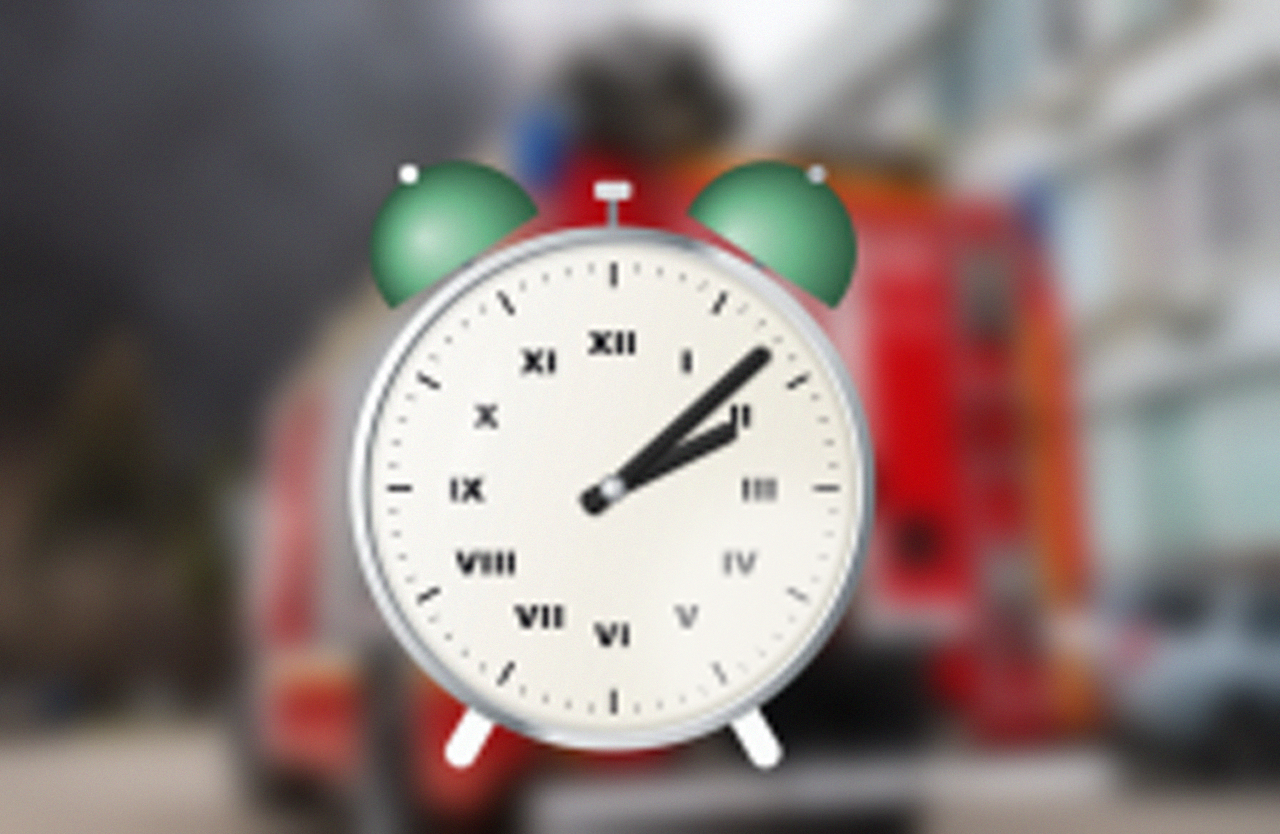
2:08
